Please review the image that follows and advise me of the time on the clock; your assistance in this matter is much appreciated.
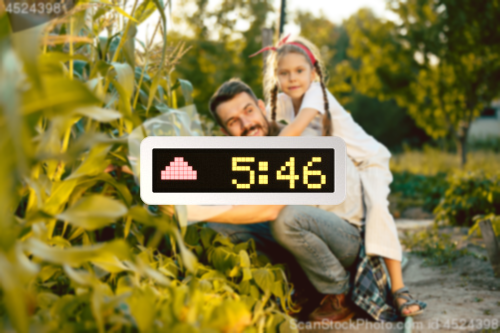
5:46
